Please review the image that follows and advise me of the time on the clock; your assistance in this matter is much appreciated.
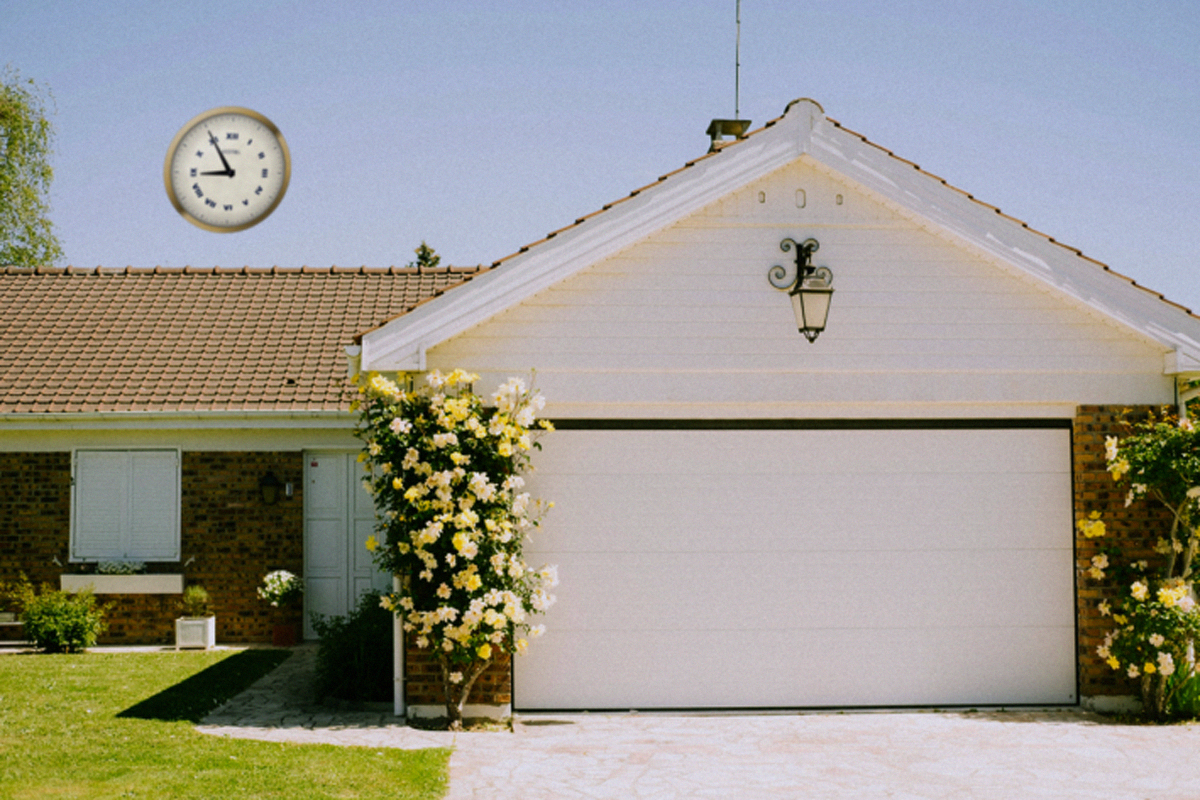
8:55
